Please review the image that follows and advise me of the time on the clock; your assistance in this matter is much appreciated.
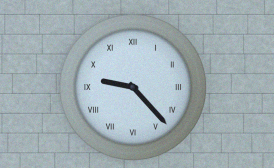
9:23
